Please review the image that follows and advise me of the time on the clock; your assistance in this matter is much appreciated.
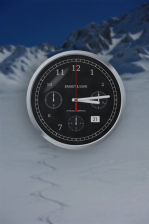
3:14
